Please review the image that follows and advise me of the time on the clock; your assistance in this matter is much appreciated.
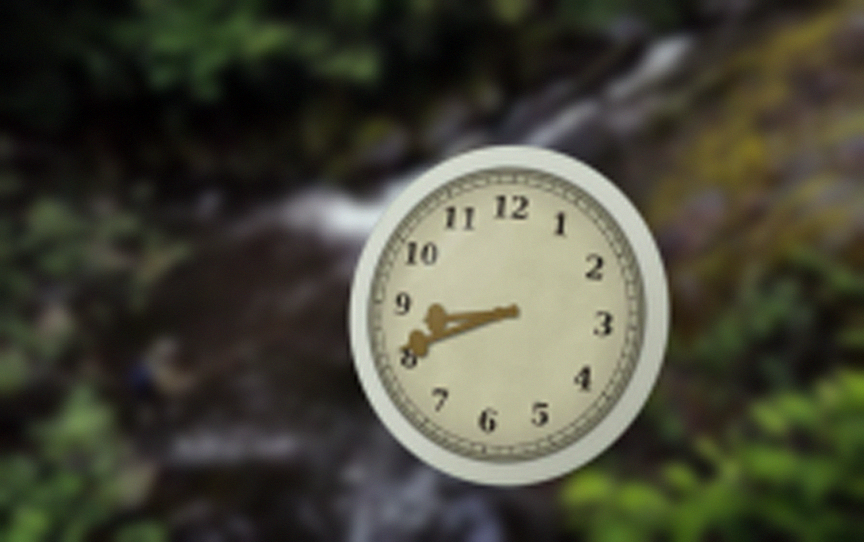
8:41
